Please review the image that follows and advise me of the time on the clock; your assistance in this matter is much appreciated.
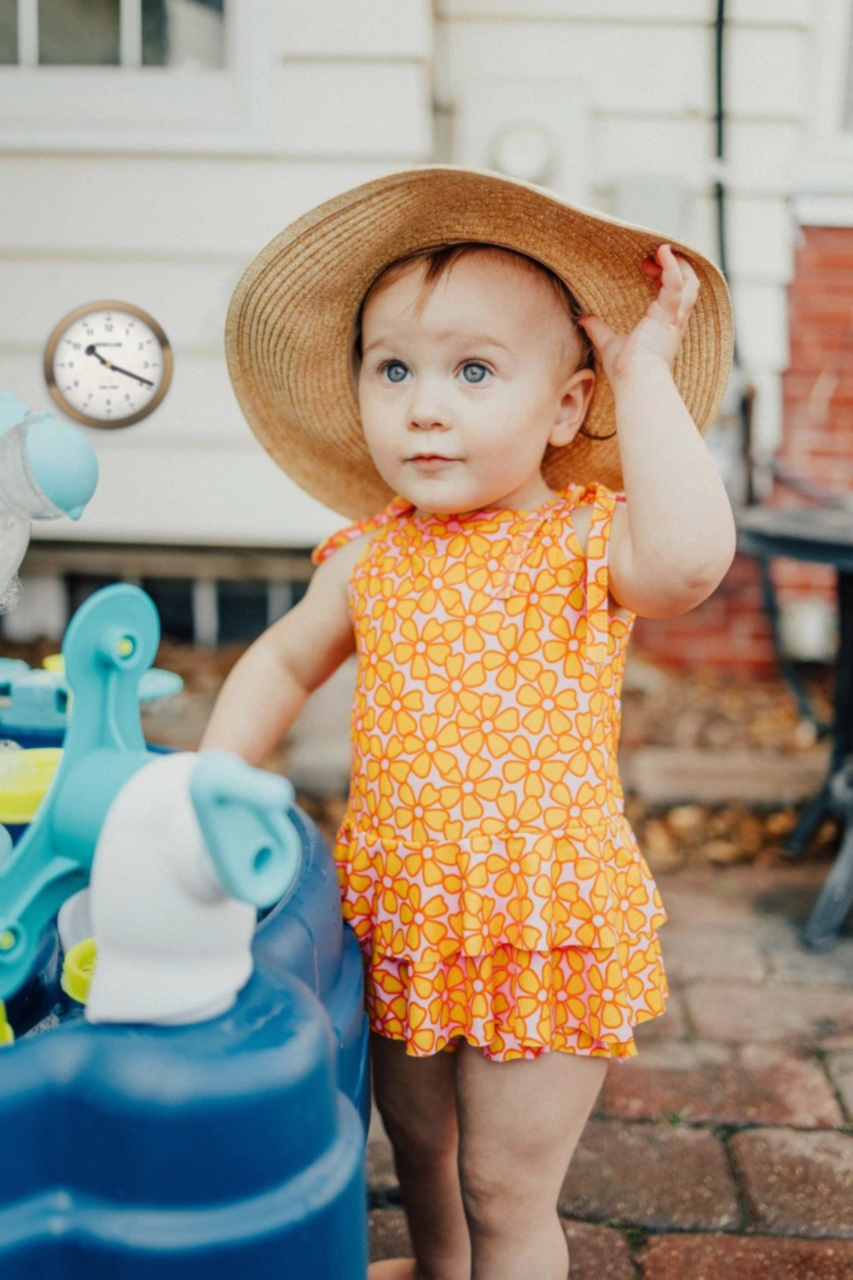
10:19
